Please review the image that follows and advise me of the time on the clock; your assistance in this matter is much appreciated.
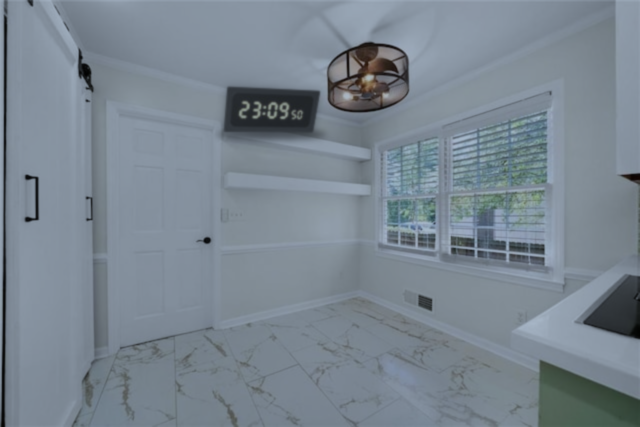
23:09
